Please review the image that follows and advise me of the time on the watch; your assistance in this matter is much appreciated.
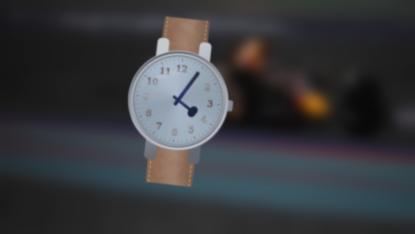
4:05
